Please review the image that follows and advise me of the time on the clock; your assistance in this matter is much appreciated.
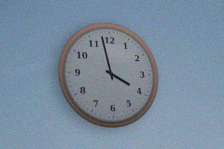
3:58
